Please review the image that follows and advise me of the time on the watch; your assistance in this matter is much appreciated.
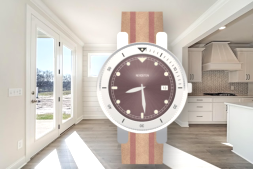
8:29
